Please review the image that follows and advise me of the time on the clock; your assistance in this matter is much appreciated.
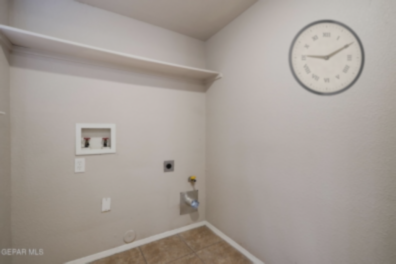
9:10
